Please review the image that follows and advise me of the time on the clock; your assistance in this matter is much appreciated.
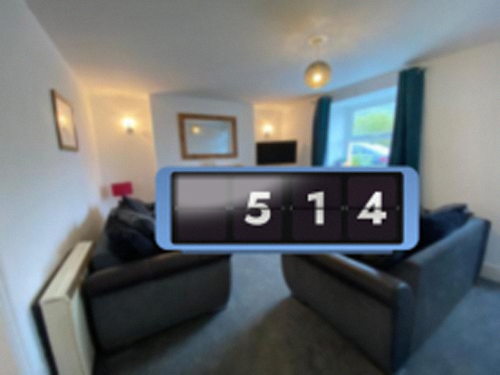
5:14
